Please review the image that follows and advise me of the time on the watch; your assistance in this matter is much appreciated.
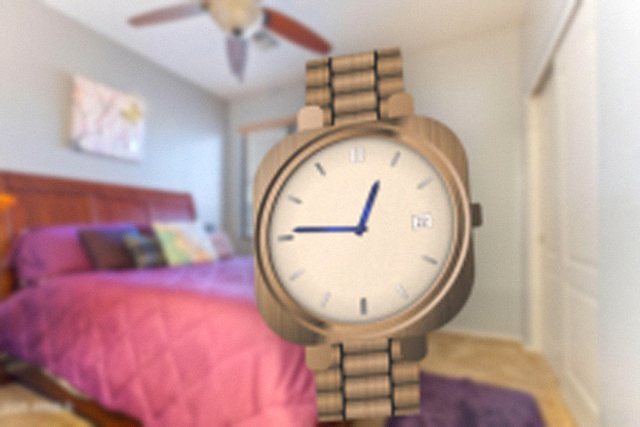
12:46
